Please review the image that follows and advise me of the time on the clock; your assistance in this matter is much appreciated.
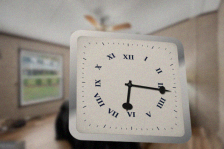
6:16
